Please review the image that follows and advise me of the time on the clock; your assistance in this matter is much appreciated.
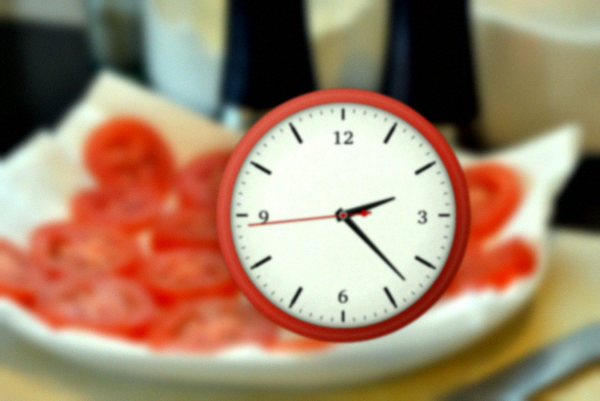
2:22:44
